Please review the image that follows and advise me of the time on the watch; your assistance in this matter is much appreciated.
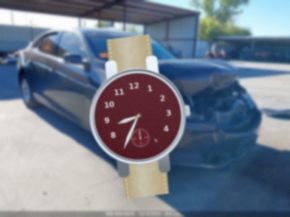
8:35
